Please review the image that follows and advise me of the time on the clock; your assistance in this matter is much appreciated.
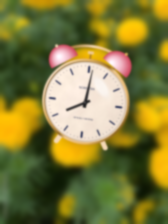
8:01
